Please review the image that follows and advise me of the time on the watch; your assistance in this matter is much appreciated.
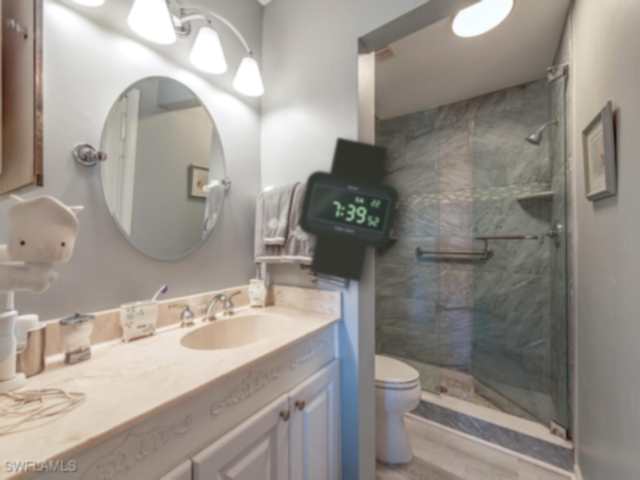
7:39
